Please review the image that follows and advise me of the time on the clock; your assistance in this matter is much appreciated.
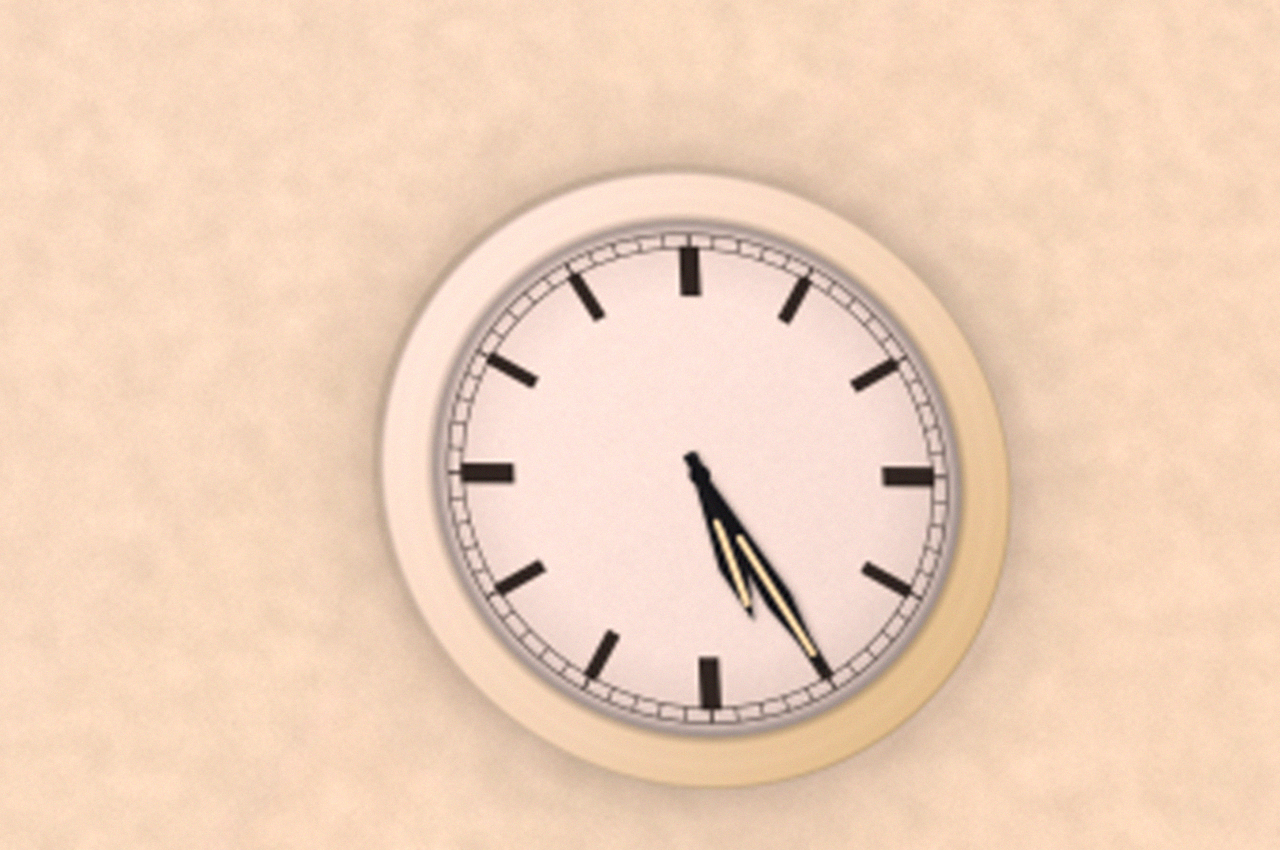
5:25
